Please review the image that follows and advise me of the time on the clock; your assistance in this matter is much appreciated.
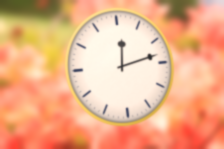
12:13
